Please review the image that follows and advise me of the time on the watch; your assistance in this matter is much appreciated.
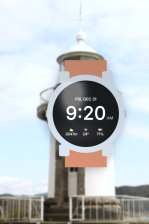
9:20
